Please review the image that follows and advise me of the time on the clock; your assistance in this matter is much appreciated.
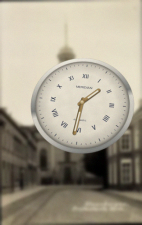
1:31
